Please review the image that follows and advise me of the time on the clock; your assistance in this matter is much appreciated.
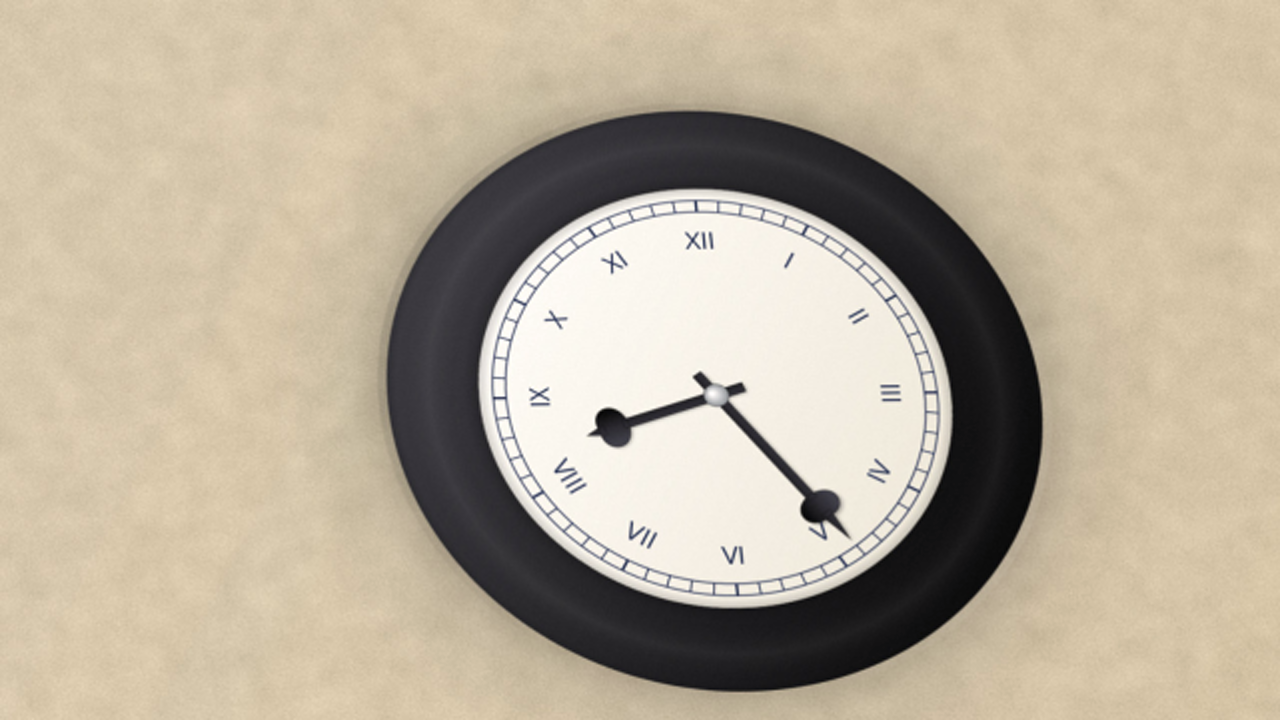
8:24
